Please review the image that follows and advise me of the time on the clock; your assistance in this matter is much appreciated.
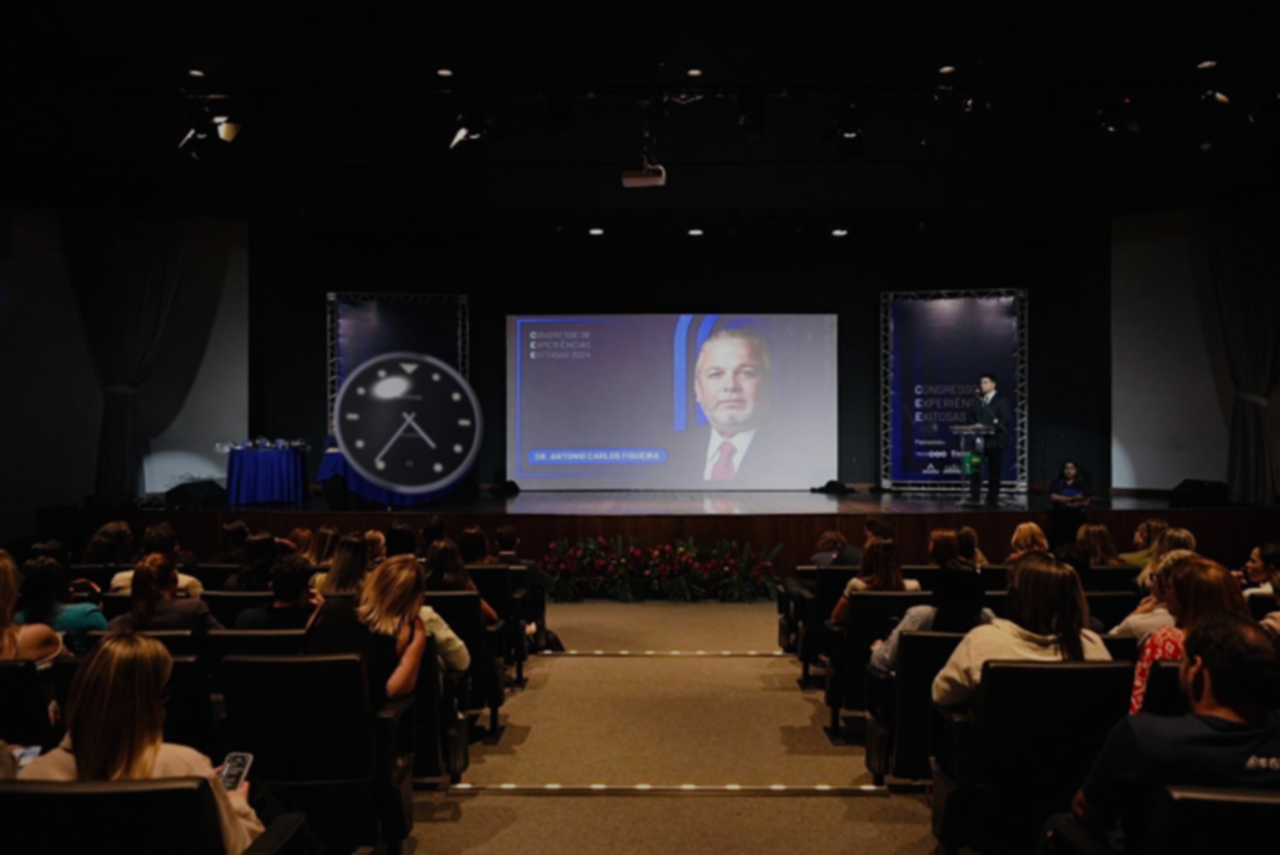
4:36
